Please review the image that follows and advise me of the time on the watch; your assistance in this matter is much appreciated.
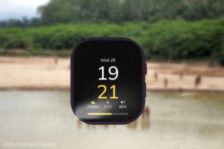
19:21
